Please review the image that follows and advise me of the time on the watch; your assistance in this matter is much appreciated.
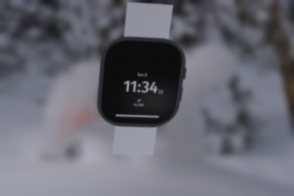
11:34
